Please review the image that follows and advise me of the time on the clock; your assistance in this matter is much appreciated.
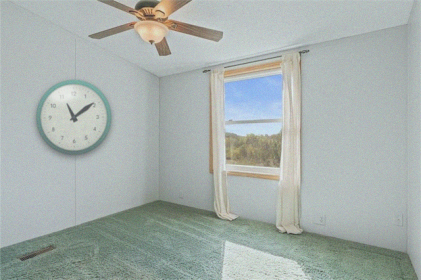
11:09
